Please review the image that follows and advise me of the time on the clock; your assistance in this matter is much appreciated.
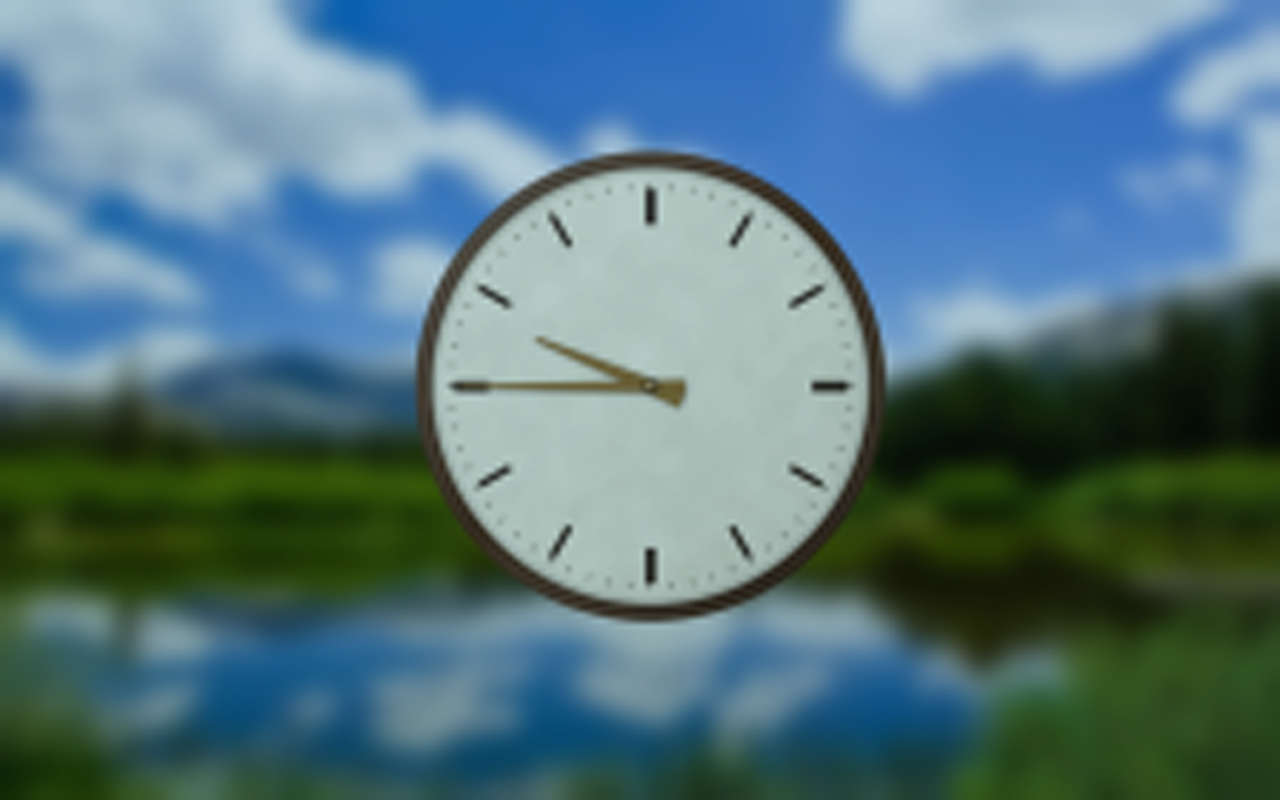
9:45
